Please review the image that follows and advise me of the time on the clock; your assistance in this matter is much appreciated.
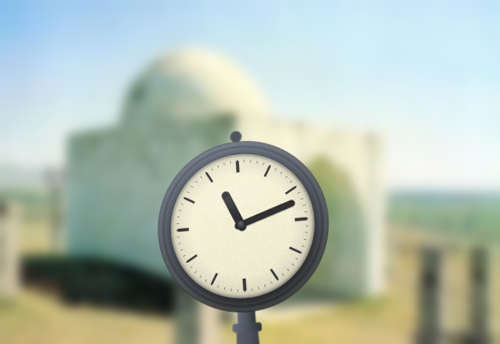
11:12
